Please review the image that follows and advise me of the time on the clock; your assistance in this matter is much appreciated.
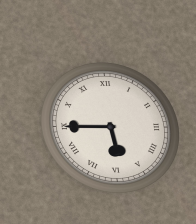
5:45
